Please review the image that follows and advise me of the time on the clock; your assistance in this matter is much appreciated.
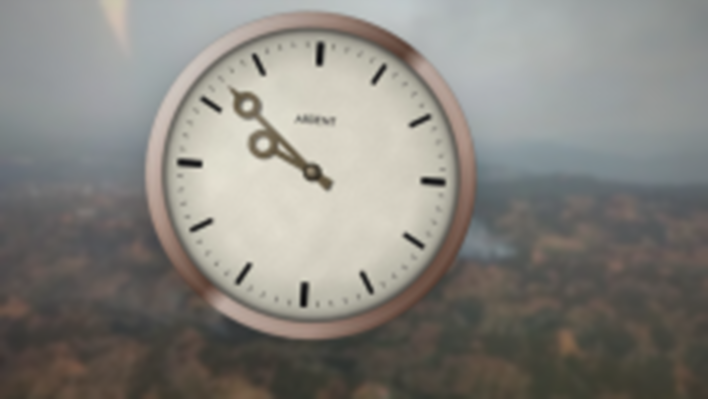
9:52
